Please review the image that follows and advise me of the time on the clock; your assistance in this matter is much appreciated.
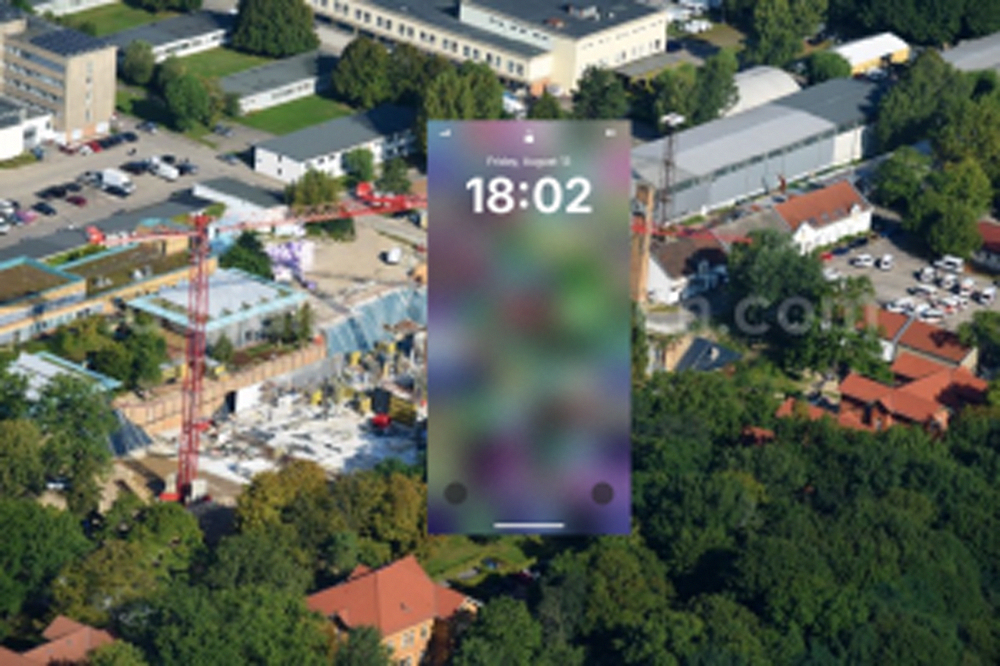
18:02
